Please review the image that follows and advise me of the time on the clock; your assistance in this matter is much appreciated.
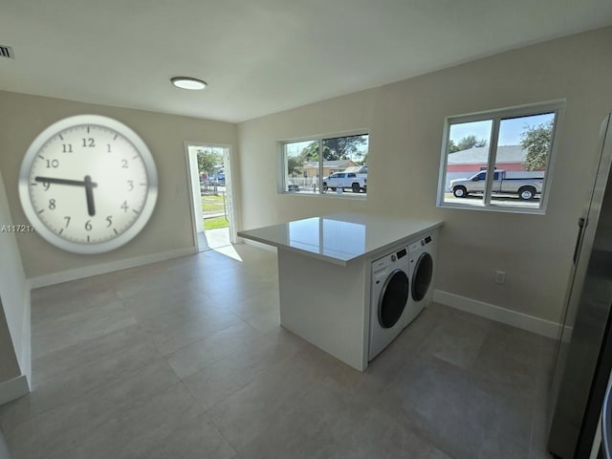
5:46
